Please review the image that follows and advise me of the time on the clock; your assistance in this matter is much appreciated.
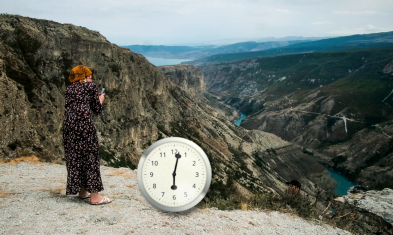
6:02
